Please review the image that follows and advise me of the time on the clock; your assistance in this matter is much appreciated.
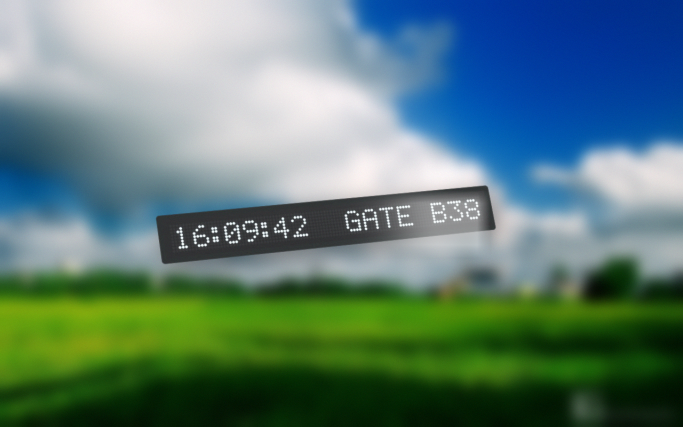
16:09:42
